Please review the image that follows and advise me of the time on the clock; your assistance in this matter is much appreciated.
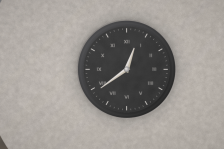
12:39
